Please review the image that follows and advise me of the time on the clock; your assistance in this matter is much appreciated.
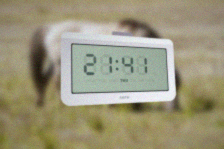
21:41
